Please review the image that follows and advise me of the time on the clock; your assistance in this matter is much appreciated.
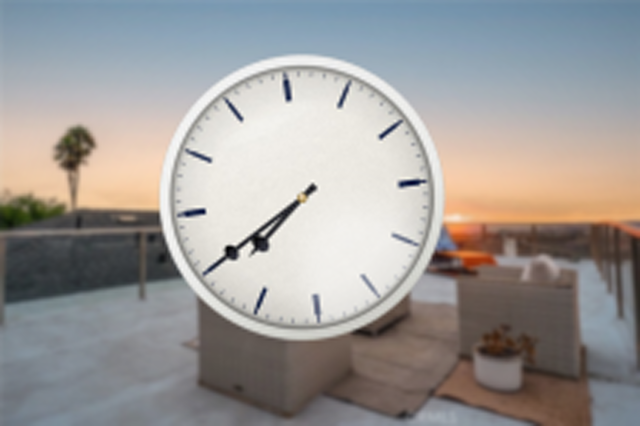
7:40
